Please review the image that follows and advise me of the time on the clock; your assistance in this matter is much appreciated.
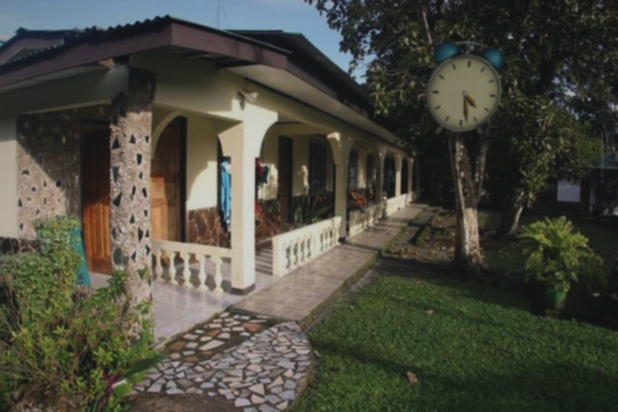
4:28
